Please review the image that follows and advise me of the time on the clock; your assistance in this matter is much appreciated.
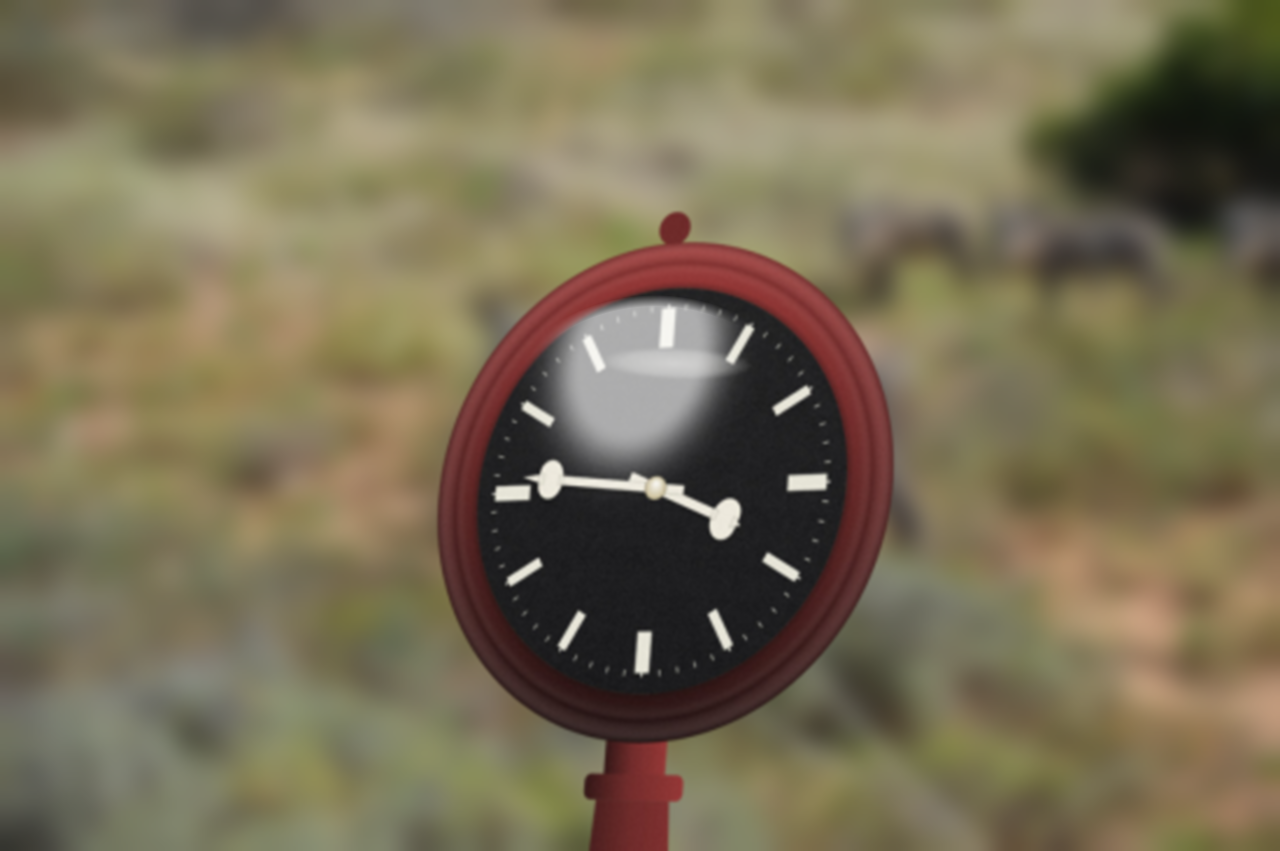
3:46
